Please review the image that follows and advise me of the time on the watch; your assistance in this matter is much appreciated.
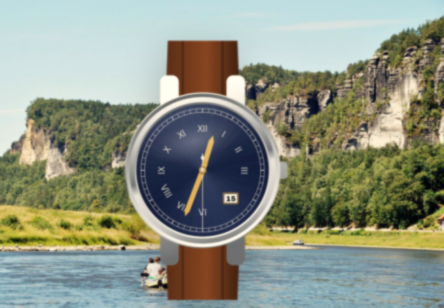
12:33:30
